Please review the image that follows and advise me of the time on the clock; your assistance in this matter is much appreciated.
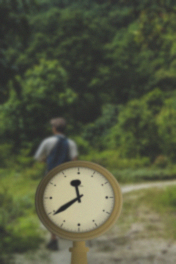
11:39
